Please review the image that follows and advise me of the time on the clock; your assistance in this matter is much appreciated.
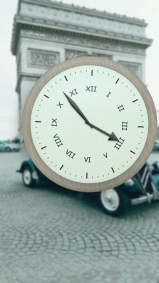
3:53
